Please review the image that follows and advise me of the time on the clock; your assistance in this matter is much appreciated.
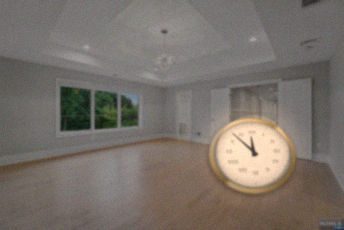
11:53
